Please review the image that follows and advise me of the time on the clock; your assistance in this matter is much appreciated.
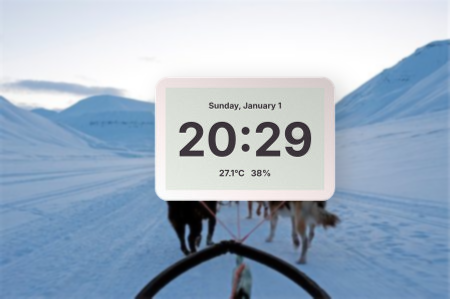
20:29
